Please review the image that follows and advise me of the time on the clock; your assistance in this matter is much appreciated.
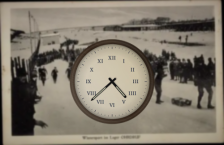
4:38
